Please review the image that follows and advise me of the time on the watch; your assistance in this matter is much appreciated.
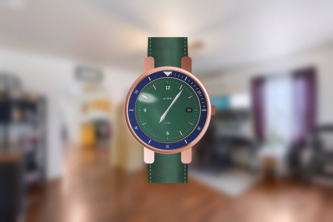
7:06
